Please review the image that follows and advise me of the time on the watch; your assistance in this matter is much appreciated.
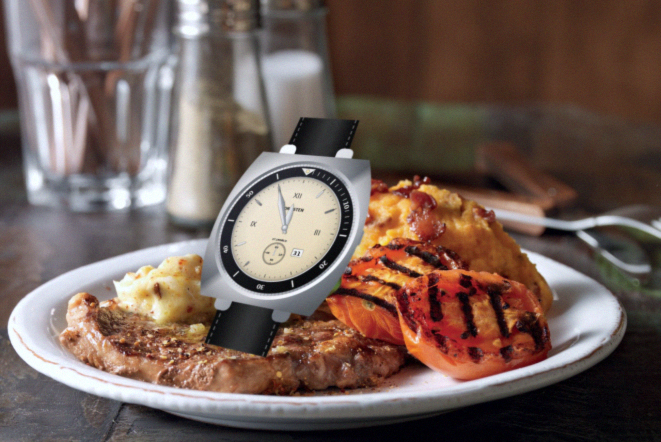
11:55
